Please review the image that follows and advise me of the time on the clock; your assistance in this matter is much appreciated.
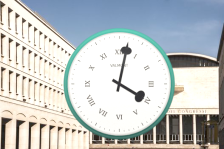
4:02
